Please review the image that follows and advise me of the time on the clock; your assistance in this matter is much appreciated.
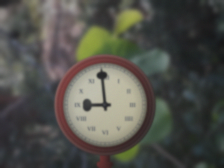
8:59
